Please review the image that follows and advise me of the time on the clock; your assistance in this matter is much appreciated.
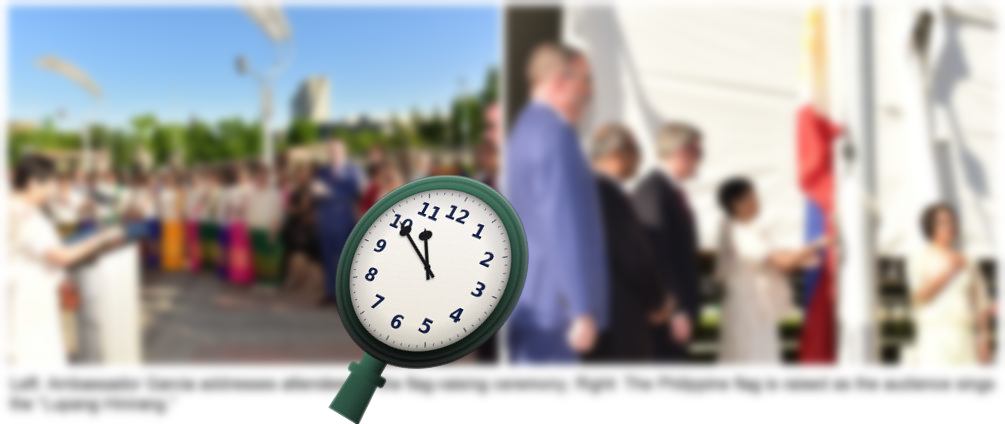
10:50
